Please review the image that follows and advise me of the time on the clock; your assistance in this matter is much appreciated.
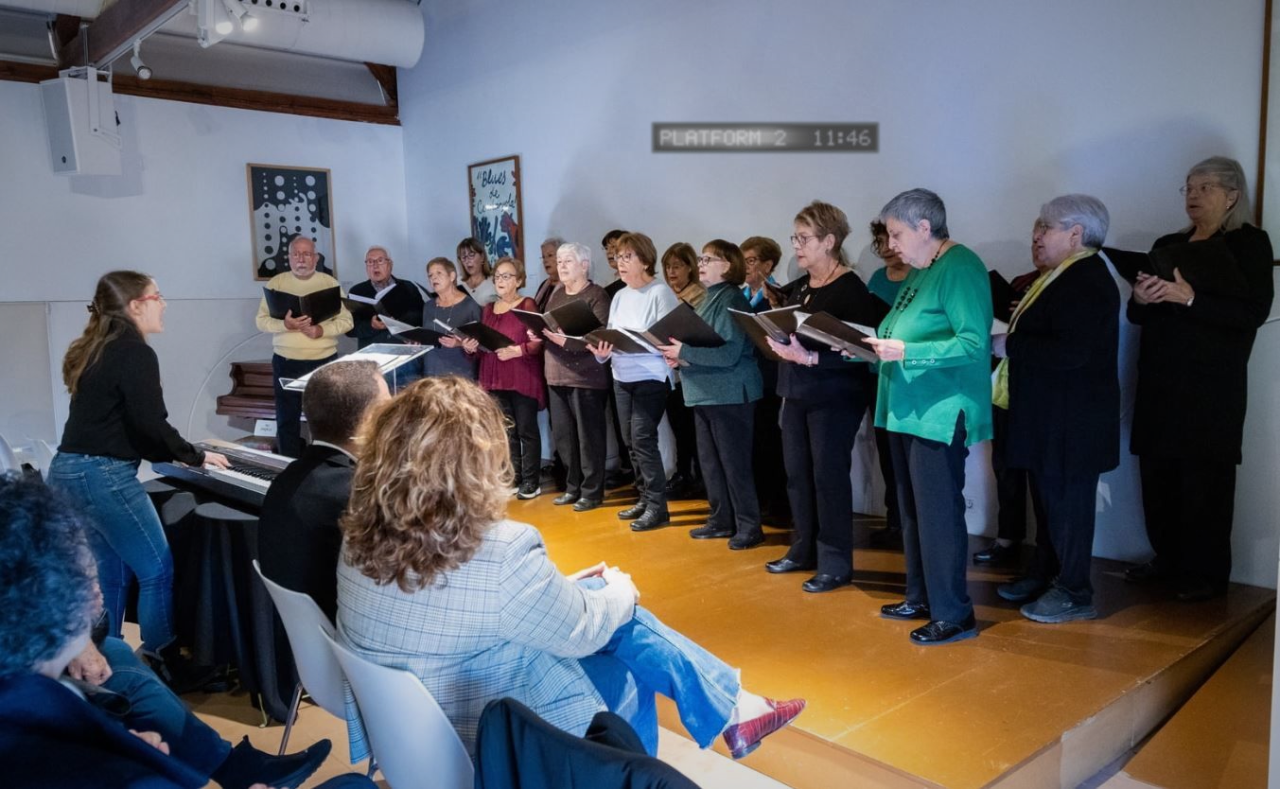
11:46
